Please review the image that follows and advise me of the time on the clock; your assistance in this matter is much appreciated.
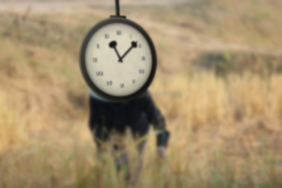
11:08
